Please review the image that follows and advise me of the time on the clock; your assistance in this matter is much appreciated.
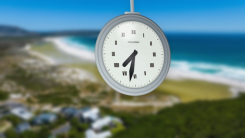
7:32
